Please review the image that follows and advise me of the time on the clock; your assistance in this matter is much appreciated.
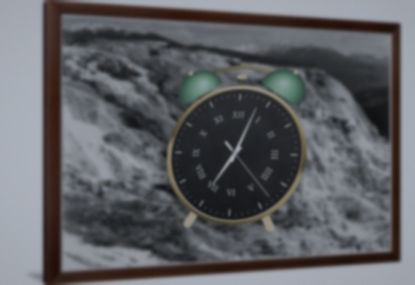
7:03:23
